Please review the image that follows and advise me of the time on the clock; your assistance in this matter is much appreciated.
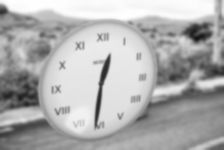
12:31
